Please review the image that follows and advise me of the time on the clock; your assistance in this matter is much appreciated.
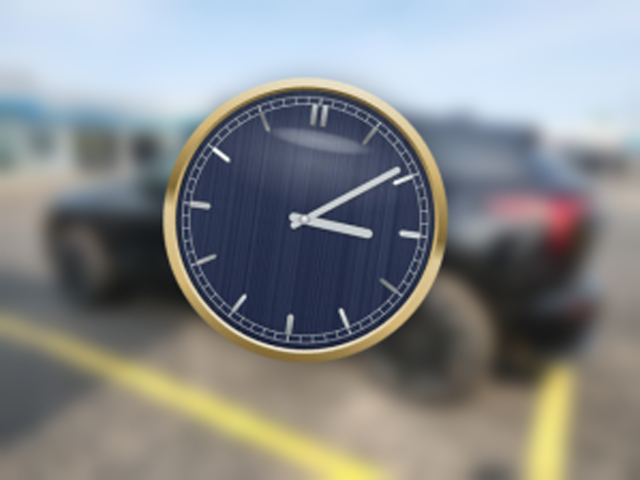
3:09
